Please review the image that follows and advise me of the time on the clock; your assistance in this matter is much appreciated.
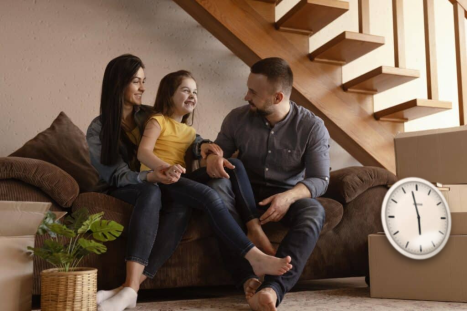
5:58
